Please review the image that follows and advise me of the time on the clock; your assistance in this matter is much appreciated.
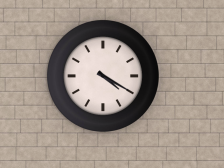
4:20
